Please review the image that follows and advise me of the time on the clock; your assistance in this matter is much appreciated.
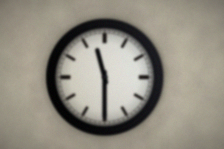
11:30
